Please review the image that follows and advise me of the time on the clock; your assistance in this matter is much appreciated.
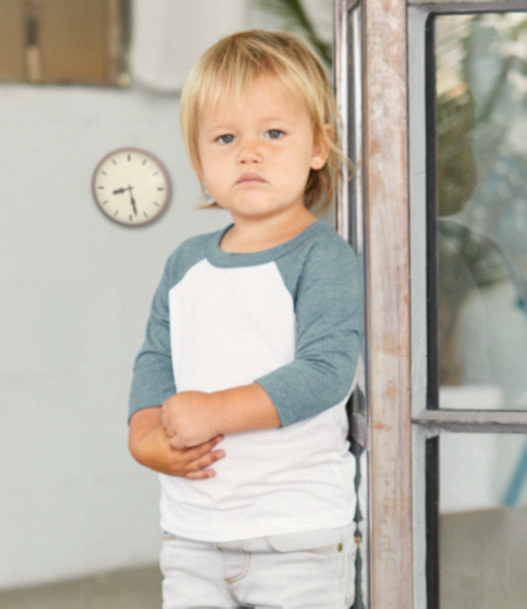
8:28
